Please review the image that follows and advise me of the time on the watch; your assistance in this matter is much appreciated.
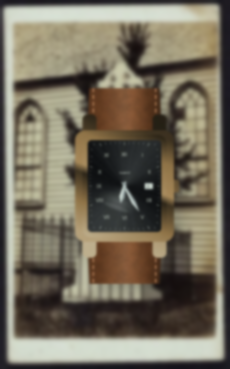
6:25
